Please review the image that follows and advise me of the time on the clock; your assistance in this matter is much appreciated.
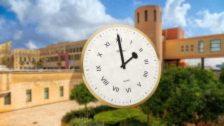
2:00
